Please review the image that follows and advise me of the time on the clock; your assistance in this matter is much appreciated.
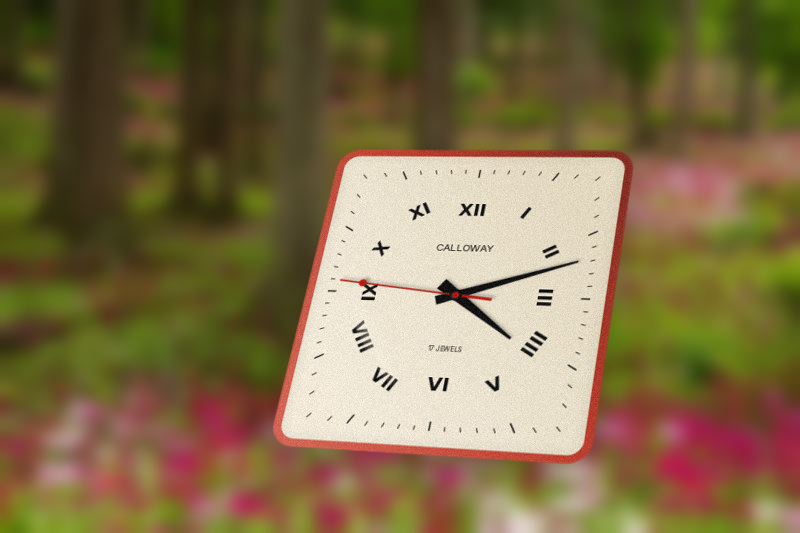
4:11:46
